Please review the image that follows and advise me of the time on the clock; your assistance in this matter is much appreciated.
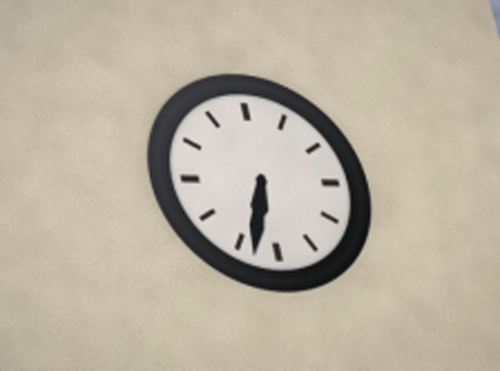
6:33
